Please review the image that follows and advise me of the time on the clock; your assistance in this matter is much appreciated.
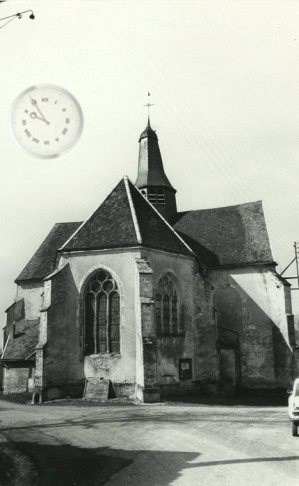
9:55
